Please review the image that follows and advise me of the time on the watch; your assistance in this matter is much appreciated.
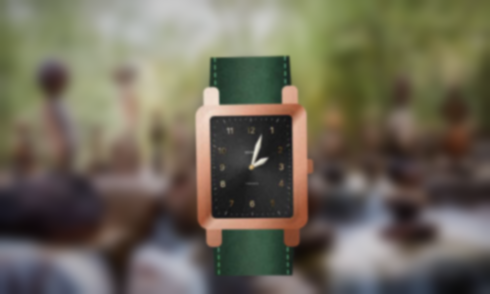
2:03
